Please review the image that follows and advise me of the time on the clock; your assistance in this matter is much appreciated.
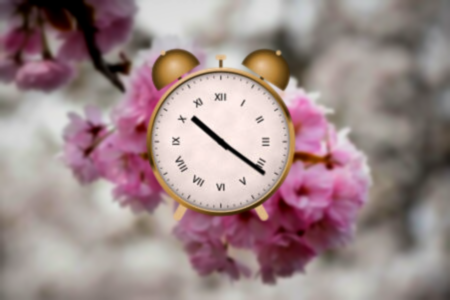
10:21
